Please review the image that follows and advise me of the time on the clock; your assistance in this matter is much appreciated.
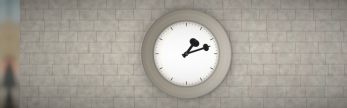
1:12
